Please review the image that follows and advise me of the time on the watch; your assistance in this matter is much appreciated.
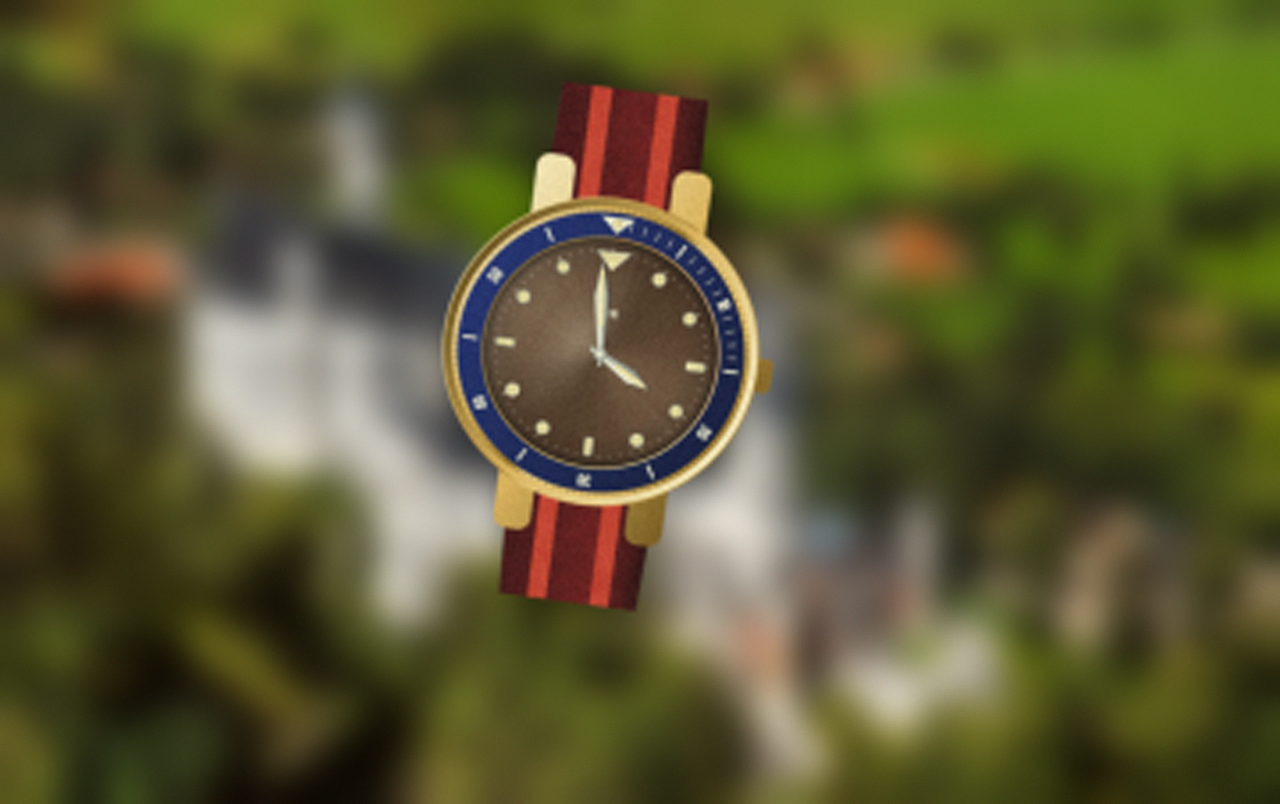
3:59
